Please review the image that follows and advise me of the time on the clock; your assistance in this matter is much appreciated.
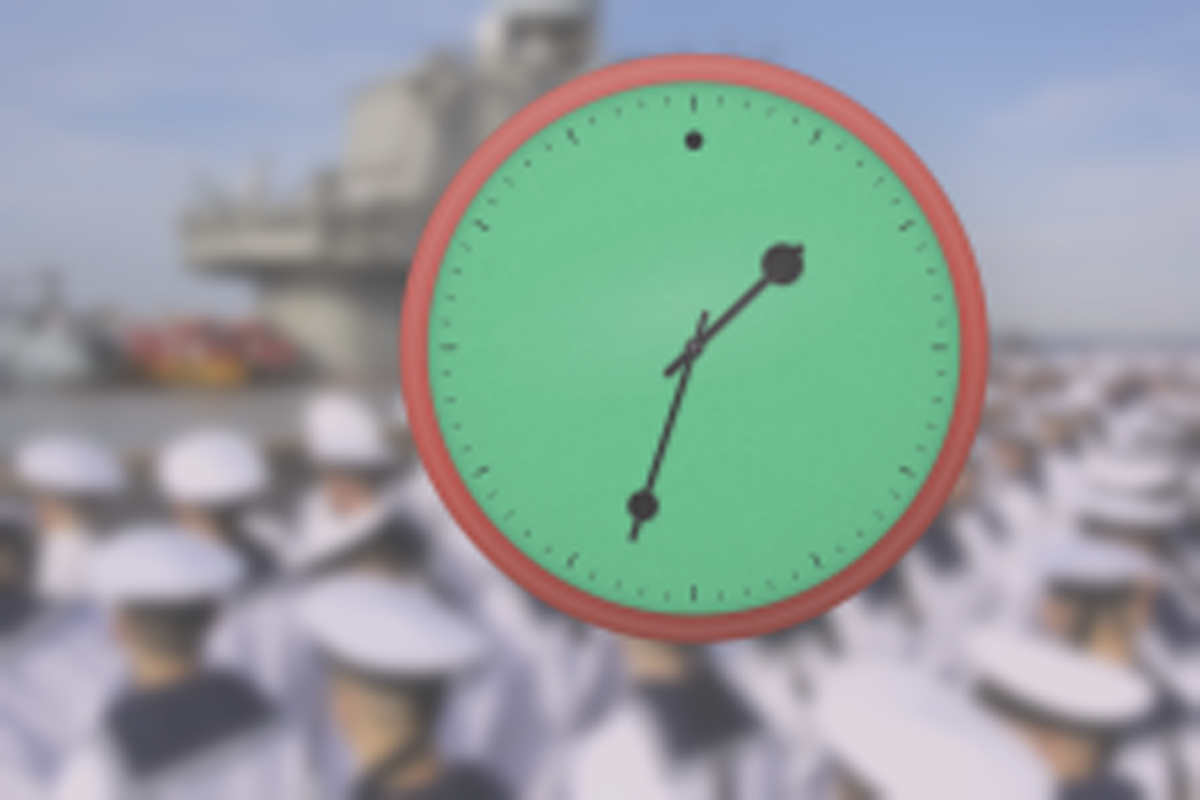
1:33
